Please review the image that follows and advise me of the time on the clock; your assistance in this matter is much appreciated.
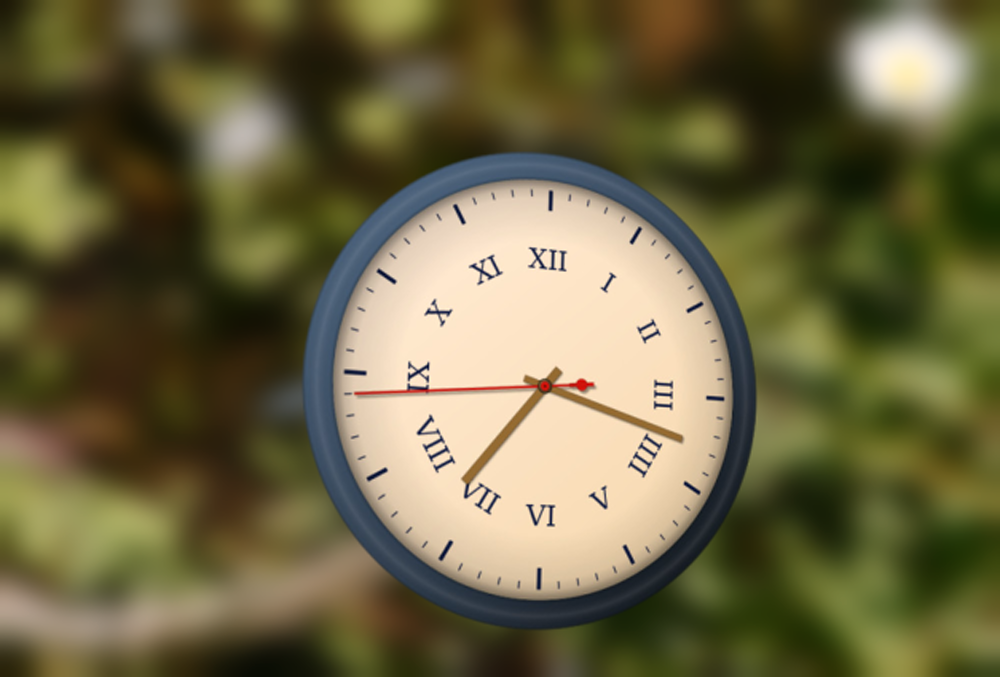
7:17:44
